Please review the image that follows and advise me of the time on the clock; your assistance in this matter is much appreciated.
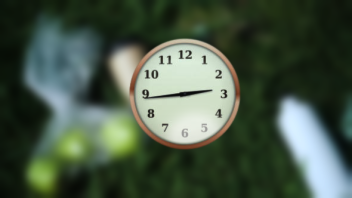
2:44
